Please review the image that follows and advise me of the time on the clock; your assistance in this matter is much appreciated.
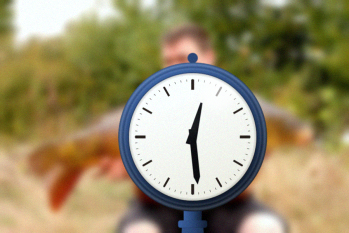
12:29
